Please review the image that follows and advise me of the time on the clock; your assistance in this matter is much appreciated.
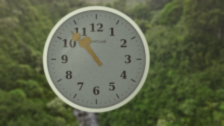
10:53
